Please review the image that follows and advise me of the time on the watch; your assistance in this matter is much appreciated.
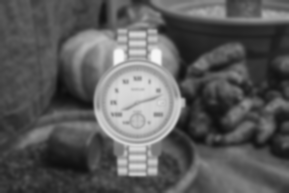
8:12
